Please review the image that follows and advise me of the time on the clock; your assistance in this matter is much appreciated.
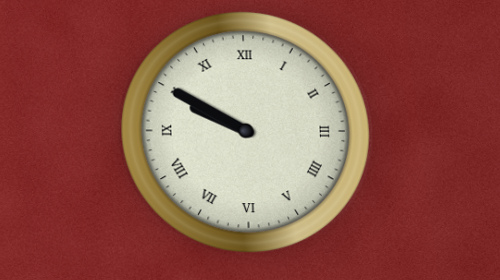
9:50
